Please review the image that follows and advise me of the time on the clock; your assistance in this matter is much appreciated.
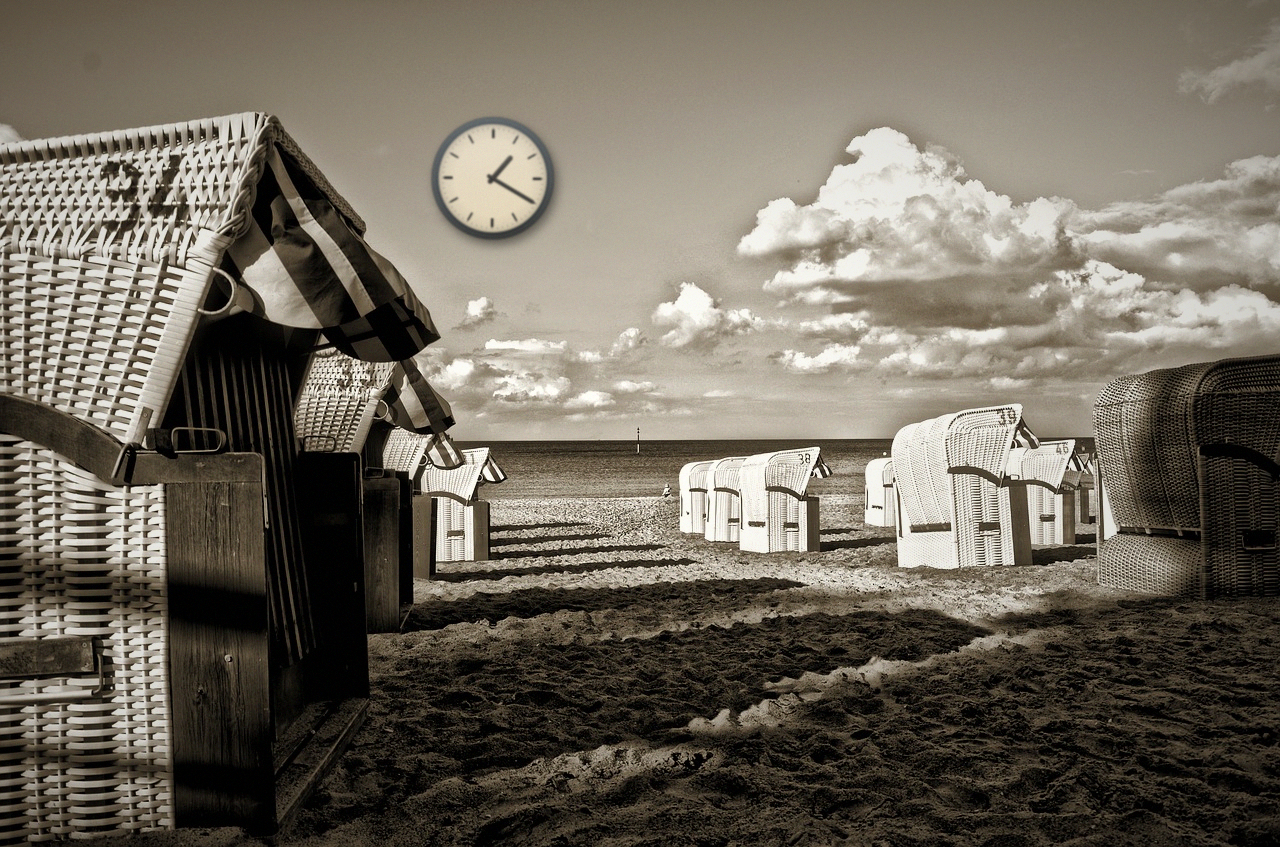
1:20
